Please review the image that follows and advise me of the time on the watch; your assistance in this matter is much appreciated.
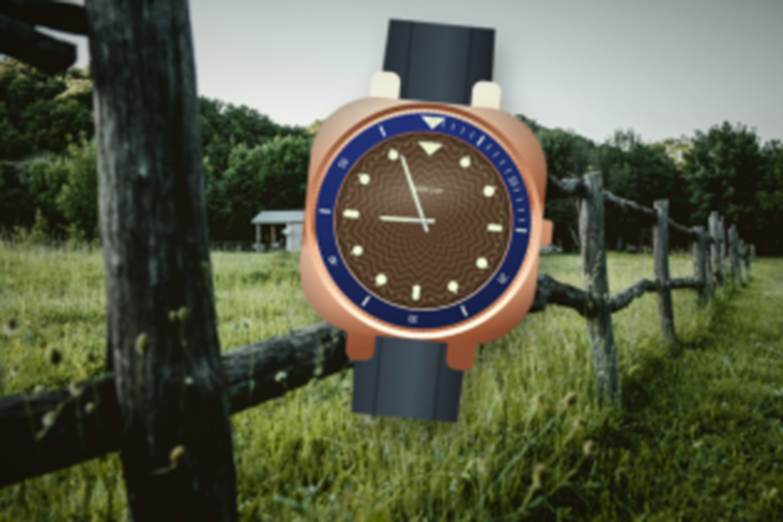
8:56
